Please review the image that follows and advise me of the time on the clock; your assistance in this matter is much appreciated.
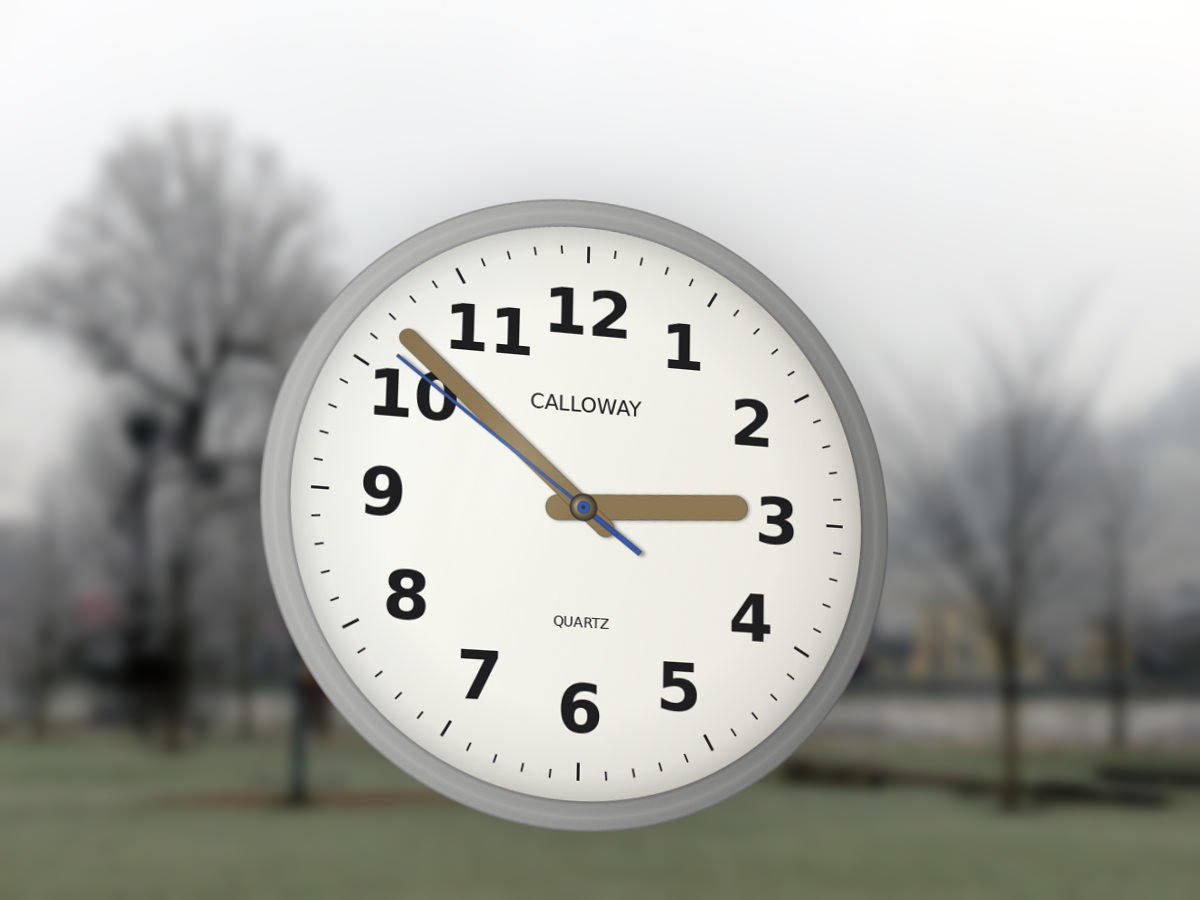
2:51:51
